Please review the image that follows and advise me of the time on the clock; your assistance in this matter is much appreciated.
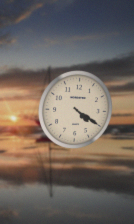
4:20
